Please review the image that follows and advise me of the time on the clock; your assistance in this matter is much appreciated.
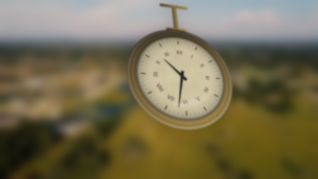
10:32
